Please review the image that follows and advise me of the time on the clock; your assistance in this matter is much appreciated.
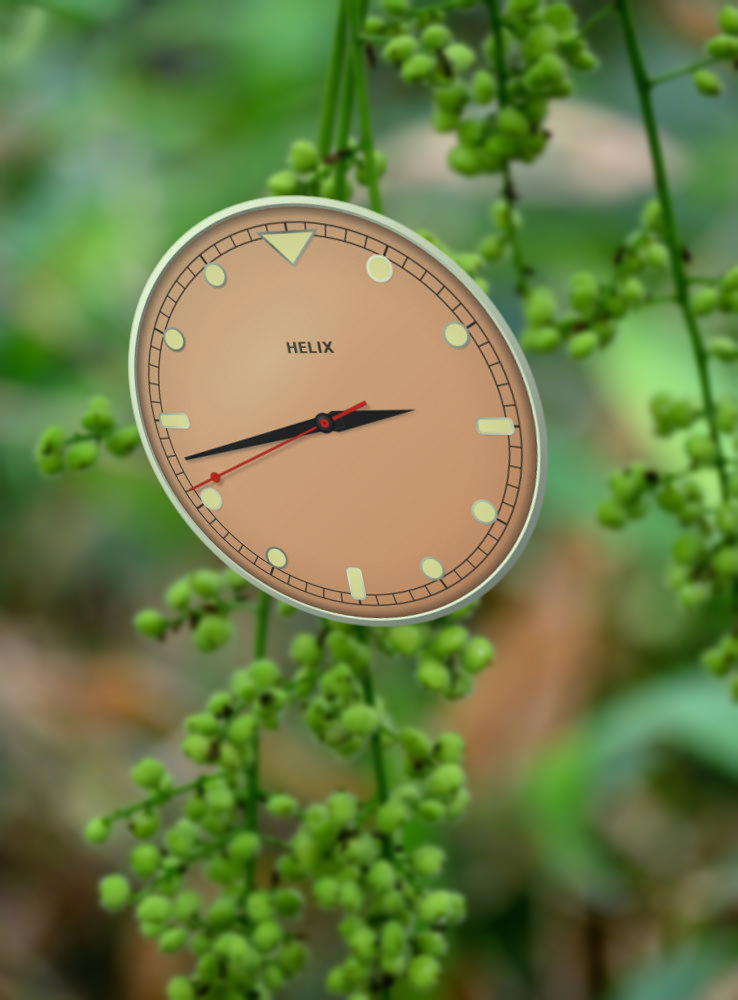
2:42:41
